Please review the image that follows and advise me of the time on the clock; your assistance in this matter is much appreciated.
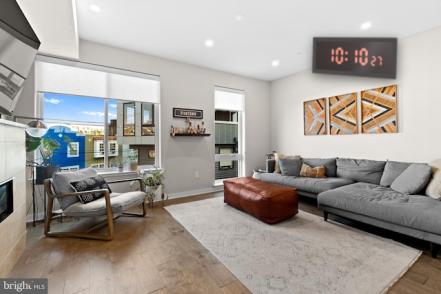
10:10:27
